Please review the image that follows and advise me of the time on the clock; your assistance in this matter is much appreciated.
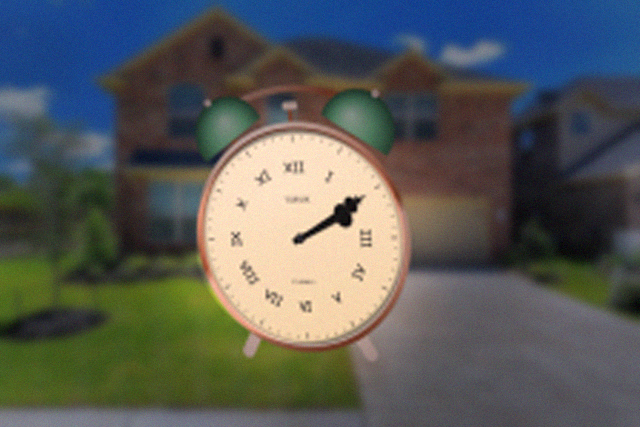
2:10
